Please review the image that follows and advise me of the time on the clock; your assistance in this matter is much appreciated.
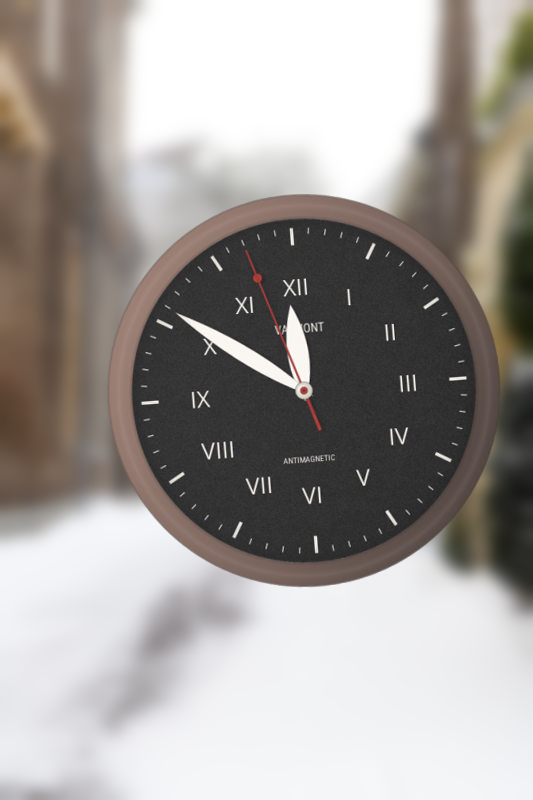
11:50:57
